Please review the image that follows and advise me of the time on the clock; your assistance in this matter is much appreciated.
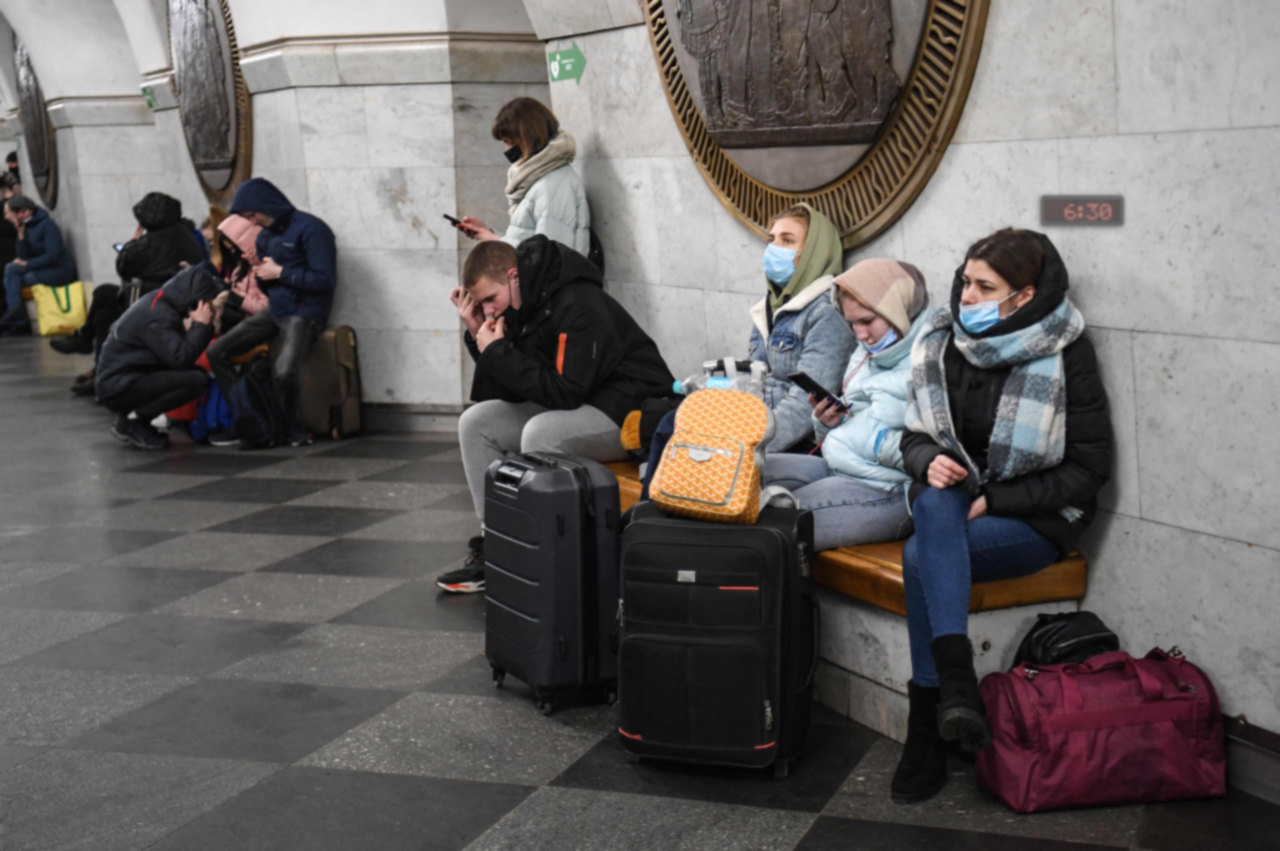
6:30
